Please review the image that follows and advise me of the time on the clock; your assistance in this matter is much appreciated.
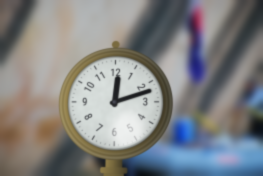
12:12
